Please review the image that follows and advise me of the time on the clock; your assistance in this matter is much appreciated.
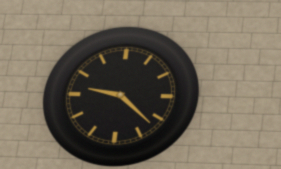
9:22
